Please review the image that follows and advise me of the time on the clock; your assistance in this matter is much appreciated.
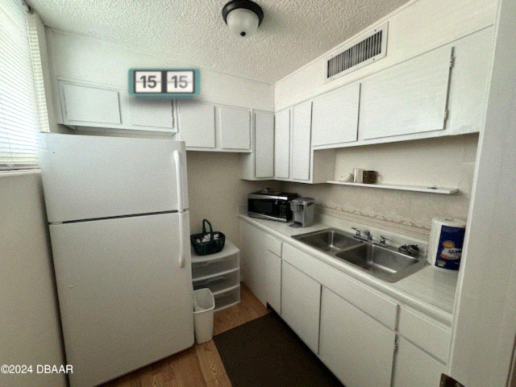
15:15
